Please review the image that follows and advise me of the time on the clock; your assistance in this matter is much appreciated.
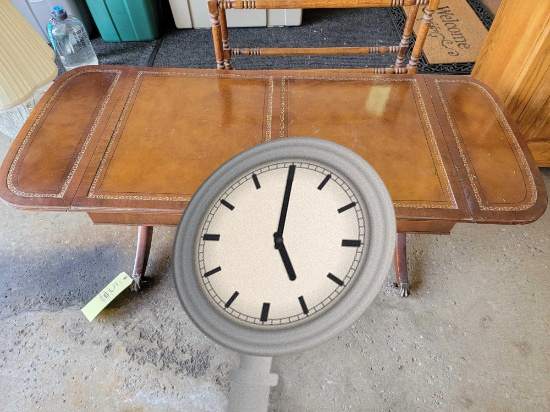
5:00
